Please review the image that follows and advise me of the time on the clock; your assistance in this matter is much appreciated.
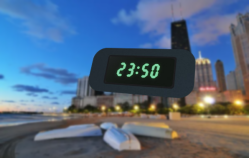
23:50
